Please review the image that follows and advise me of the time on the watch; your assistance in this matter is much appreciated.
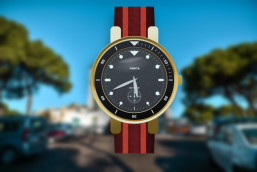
5:41
